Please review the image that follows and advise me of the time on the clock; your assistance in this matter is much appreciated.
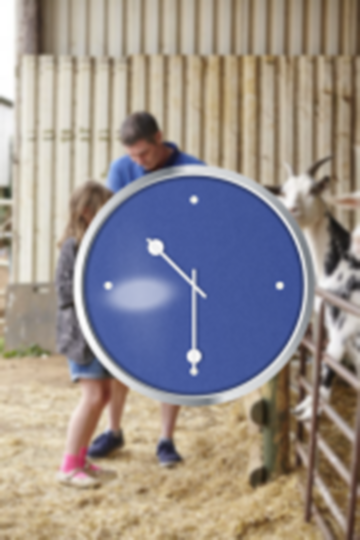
10:30
